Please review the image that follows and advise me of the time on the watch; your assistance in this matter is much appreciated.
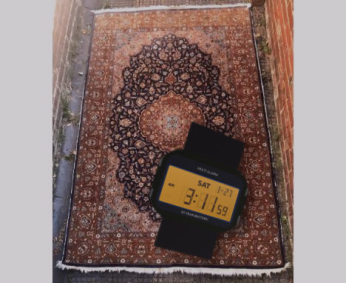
3:11:59
